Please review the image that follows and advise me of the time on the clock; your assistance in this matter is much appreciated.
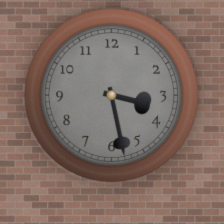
3:28
